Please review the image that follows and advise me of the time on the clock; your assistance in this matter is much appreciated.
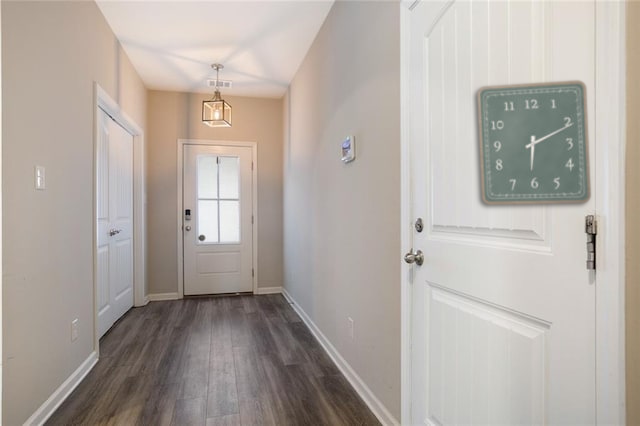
6:11
